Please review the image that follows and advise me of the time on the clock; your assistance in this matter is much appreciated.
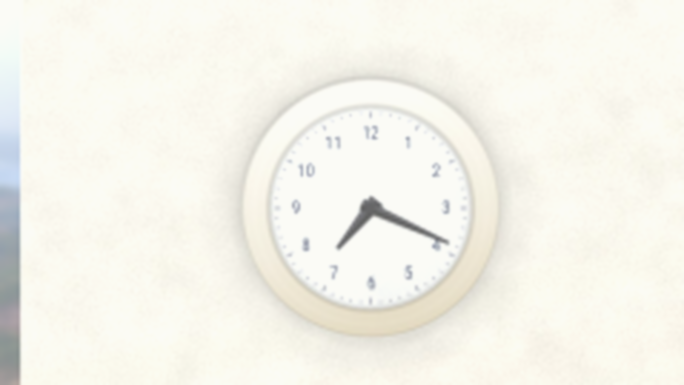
7:19
